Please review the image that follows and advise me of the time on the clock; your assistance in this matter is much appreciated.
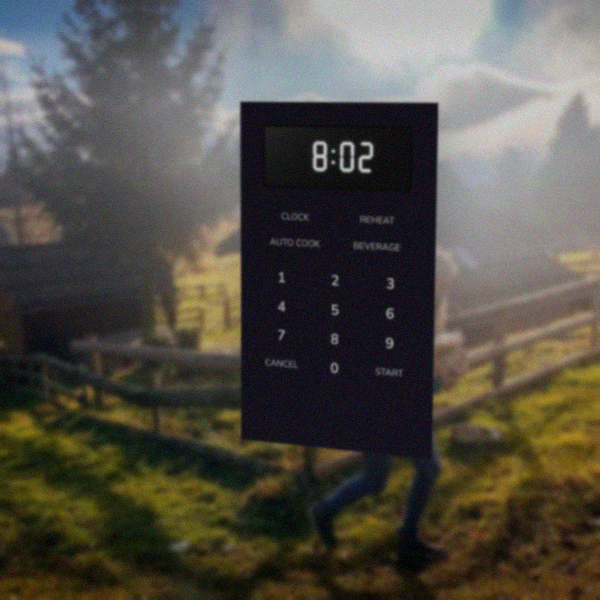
8:02
